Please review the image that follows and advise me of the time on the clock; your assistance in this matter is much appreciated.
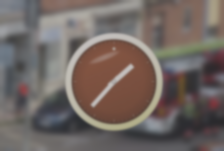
1:37
